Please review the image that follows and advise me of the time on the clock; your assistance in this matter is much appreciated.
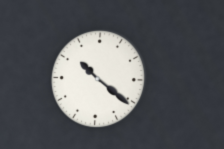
10:21
